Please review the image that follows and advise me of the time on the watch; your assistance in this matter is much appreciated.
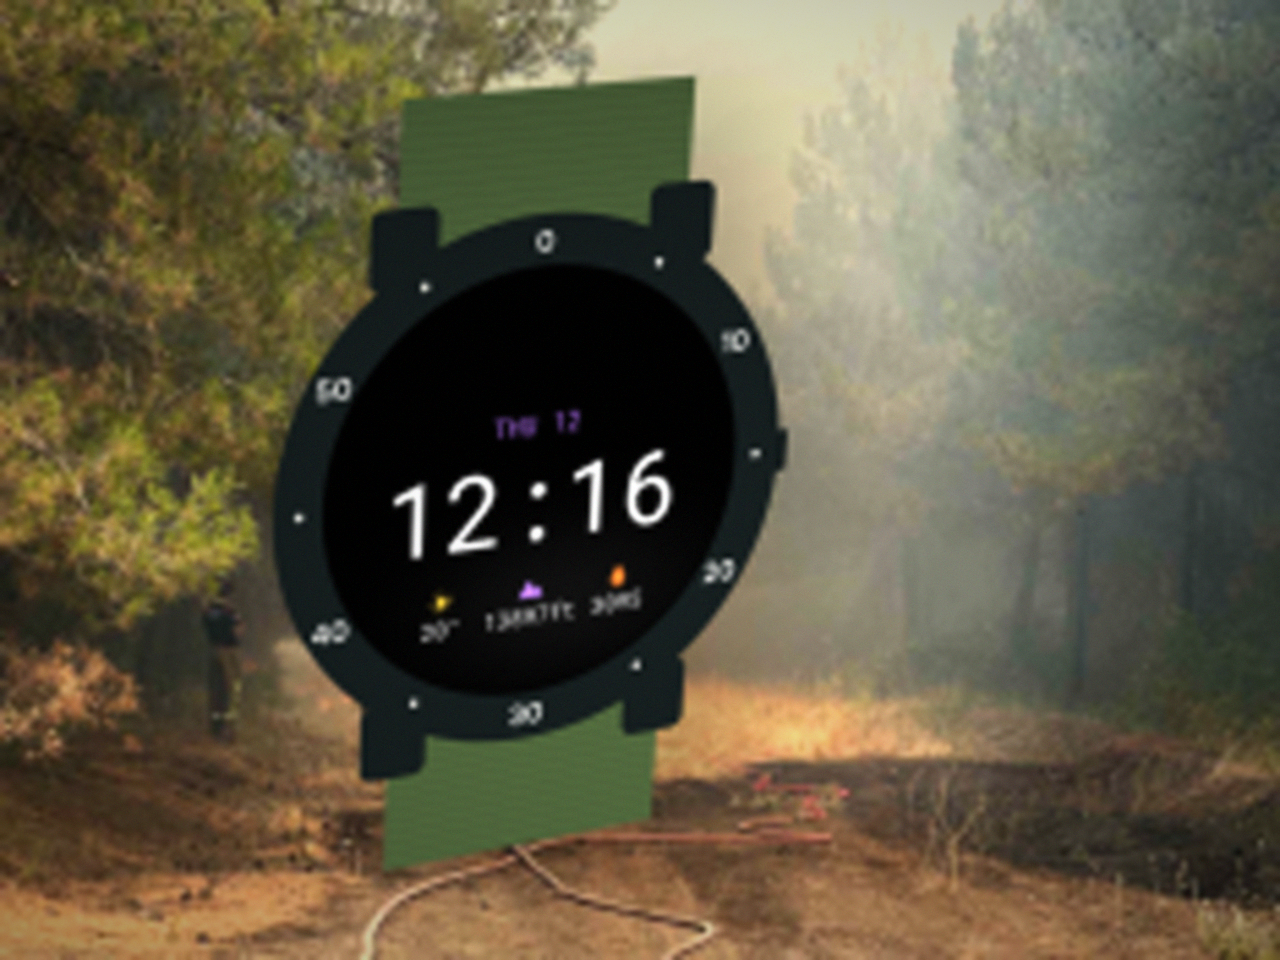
12:16
